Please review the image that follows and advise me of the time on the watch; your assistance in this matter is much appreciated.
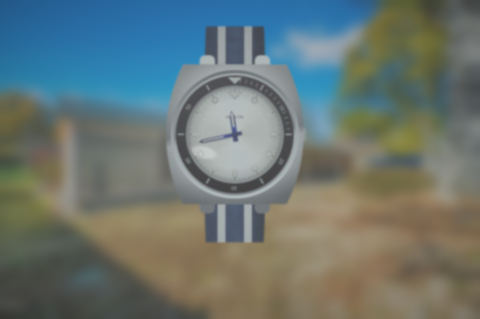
11:43
